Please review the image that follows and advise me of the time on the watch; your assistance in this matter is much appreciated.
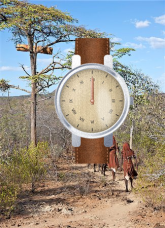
12:00
